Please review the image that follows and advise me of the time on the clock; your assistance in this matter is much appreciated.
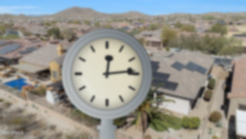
12:14
